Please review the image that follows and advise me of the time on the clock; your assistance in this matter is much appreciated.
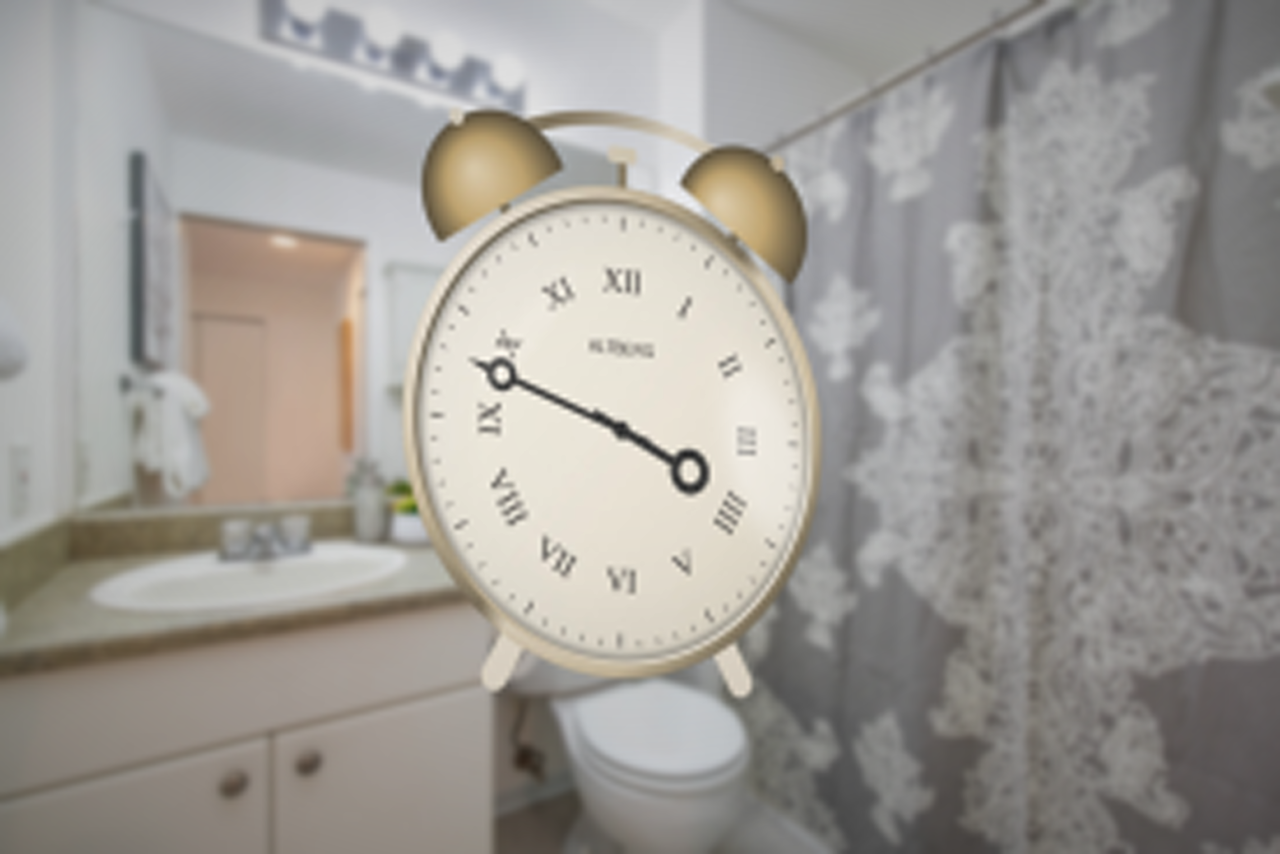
3:48
